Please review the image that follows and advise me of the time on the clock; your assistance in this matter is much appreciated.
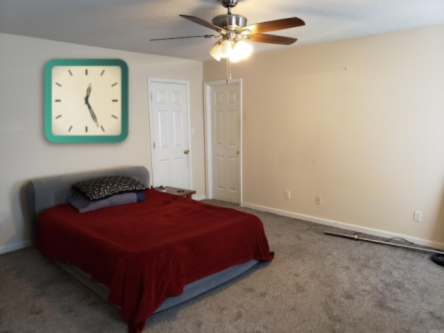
12:26
